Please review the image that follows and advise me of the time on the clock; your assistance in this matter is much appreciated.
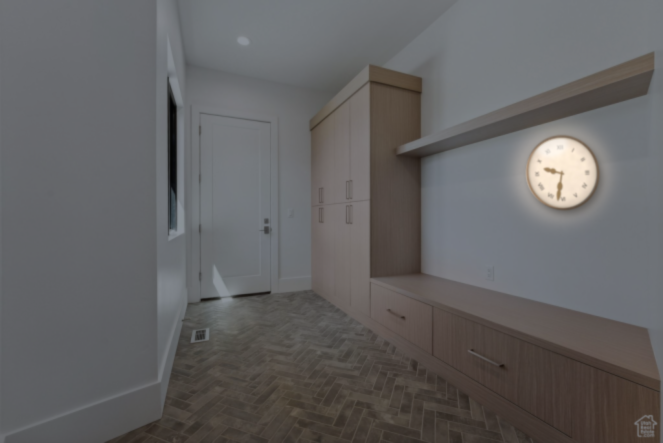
9:32
